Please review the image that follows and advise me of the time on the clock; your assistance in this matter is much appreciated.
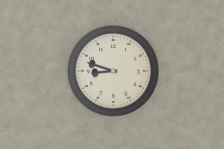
8:48
